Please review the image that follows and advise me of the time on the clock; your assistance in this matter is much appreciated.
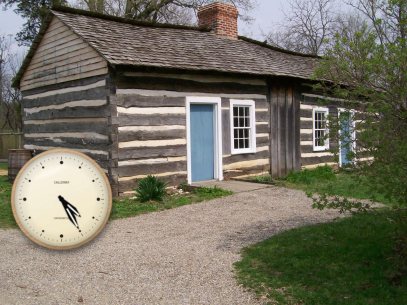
4:25
